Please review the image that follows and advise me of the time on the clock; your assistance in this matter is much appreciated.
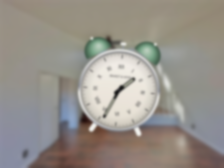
1:34
